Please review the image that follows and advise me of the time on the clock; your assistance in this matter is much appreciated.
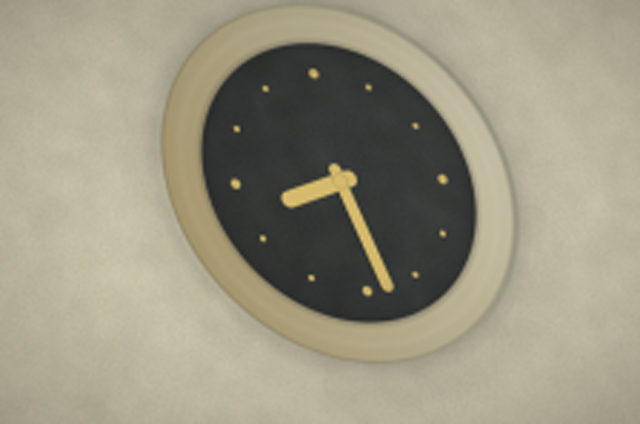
8:28
